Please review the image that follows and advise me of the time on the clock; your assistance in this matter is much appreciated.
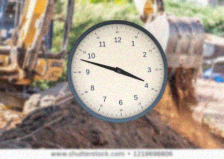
3:48
